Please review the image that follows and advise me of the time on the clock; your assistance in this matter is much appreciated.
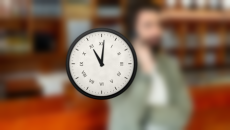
11:01
